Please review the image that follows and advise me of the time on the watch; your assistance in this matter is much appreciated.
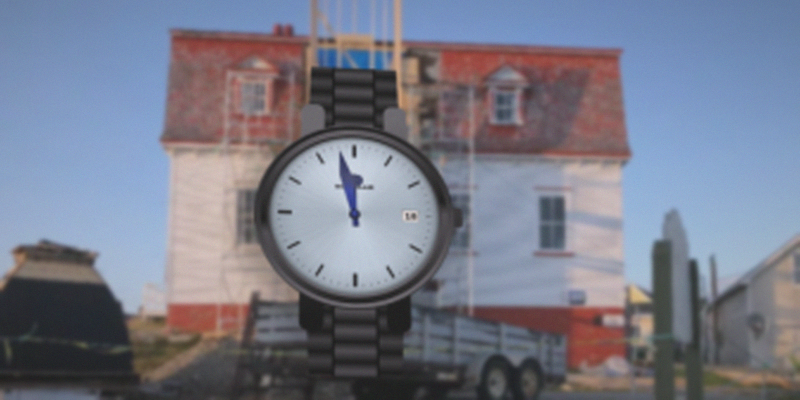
11:58
